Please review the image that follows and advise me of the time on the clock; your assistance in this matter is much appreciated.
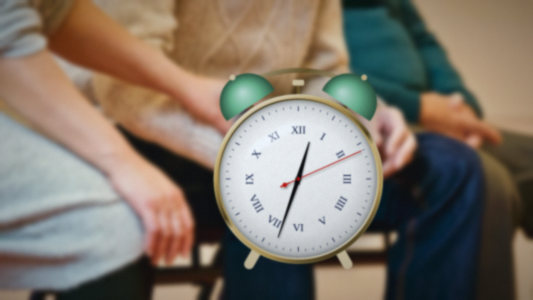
12:33:11
